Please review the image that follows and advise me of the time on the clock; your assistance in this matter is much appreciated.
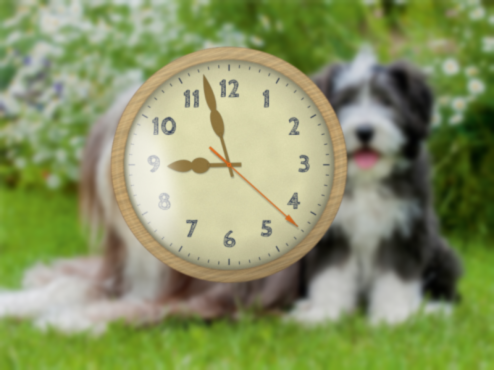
8:57:22
